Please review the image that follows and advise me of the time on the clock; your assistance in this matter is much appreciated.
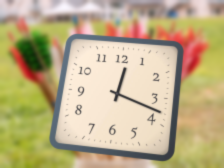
12:18
